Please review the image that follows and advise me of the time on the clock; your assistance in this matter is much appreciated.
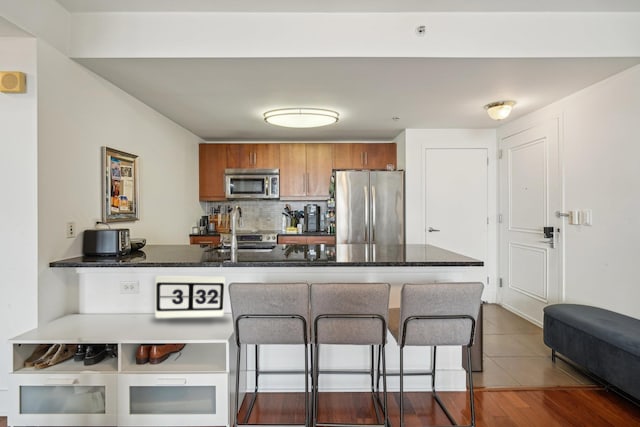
3:32
